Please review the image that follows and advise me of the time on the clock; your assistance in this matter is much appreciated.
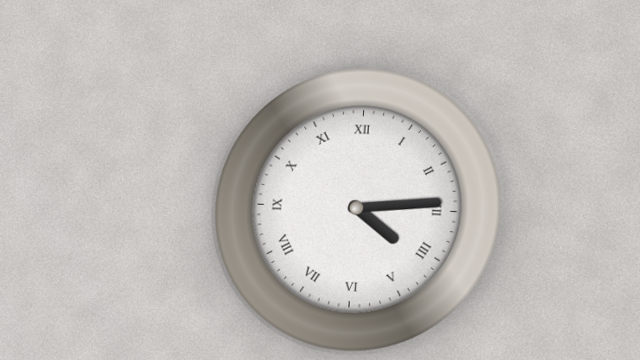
4:14
